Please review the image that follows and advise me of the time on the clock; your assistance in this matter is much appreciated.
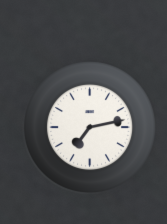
7:13
